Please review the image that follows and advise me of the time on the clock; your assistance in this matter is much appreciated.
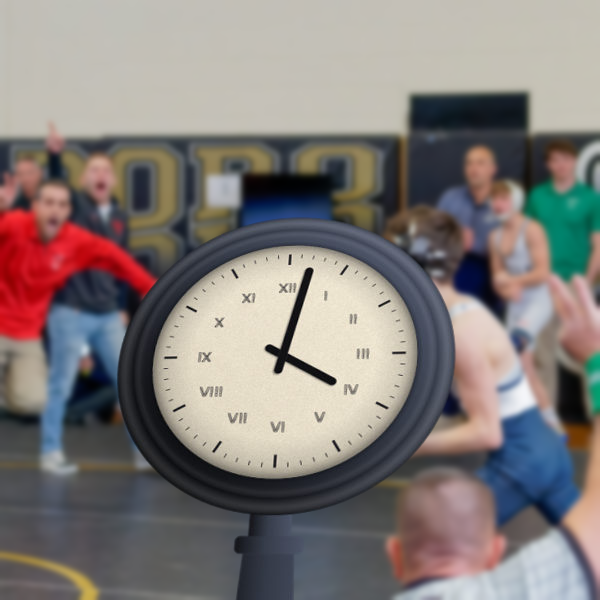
4:02
